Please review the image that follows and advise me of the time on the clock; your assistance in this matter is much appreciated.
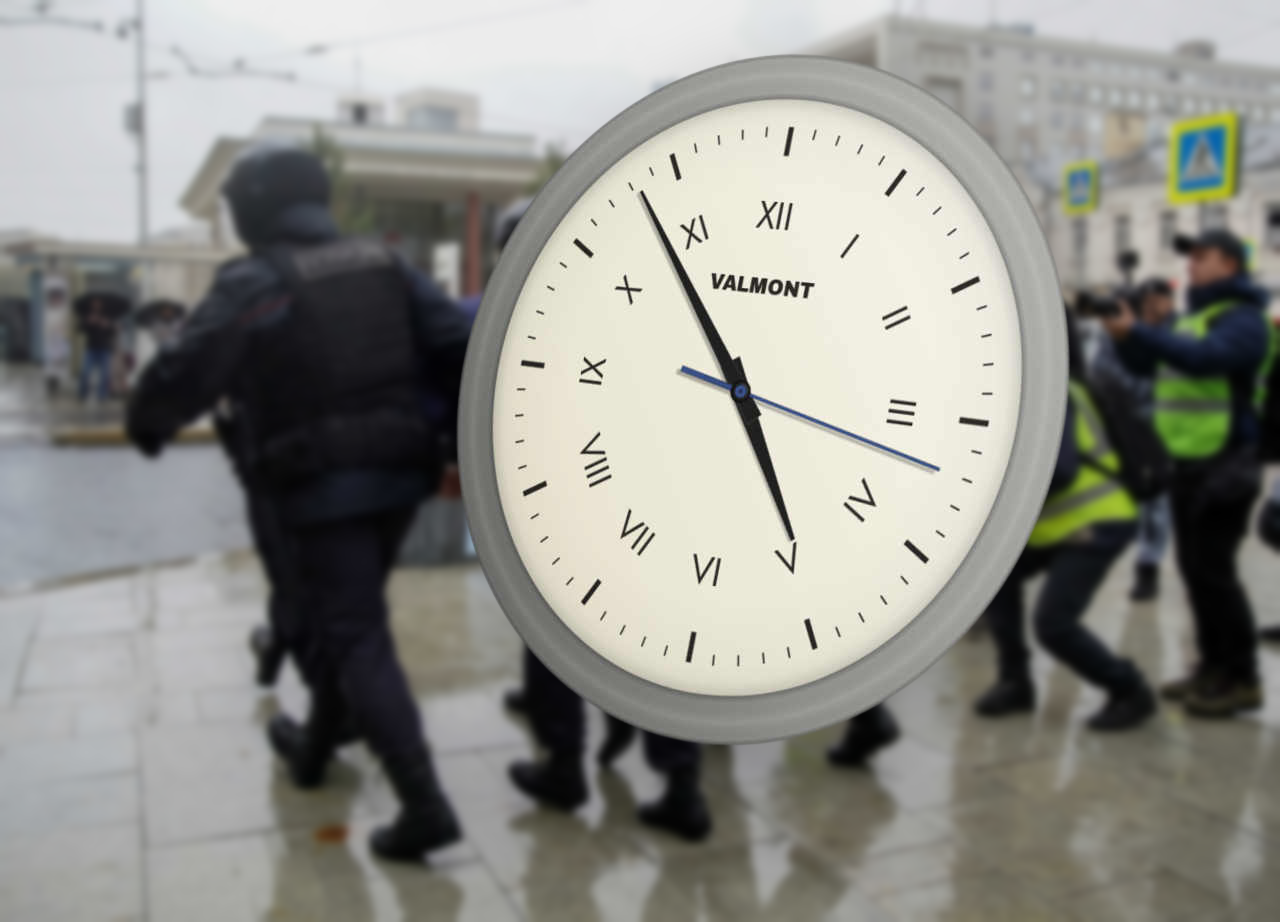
4:53:17
